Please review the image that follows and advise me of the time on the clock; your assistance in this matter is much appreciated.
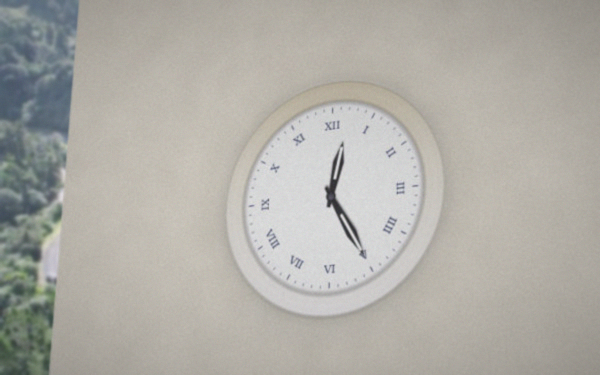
12:25
